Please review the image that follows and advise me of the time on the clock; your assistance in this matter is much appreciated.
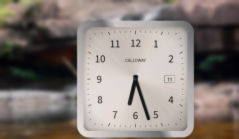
6:27
